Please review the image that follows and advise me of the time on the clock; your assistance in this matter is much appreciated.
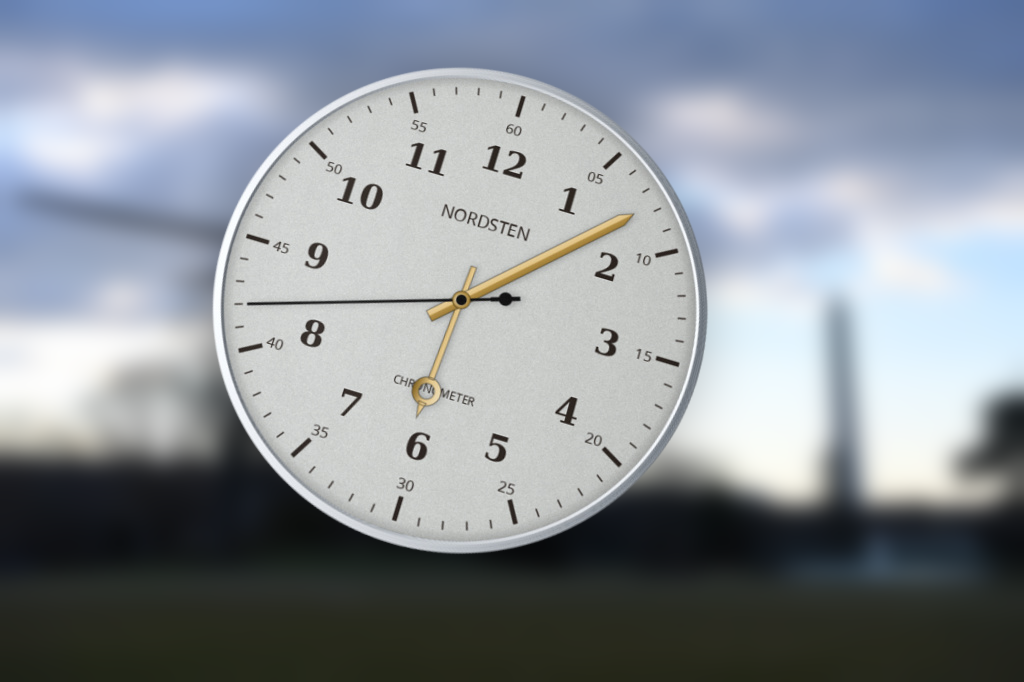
6:07:42
